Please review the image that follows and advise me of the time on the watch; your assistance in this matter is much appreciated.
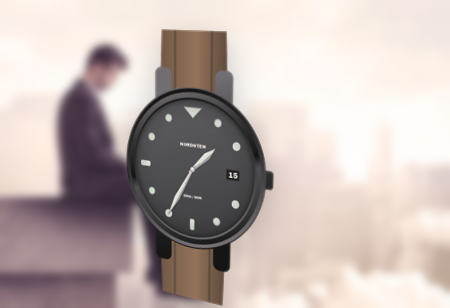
1:35
